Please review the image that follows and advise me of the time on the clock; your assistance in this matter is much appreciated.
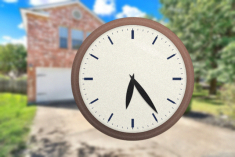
6:24
